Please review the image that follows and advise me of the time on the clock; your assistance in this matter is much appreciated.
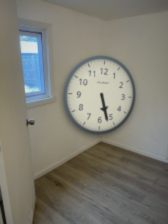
5:27
